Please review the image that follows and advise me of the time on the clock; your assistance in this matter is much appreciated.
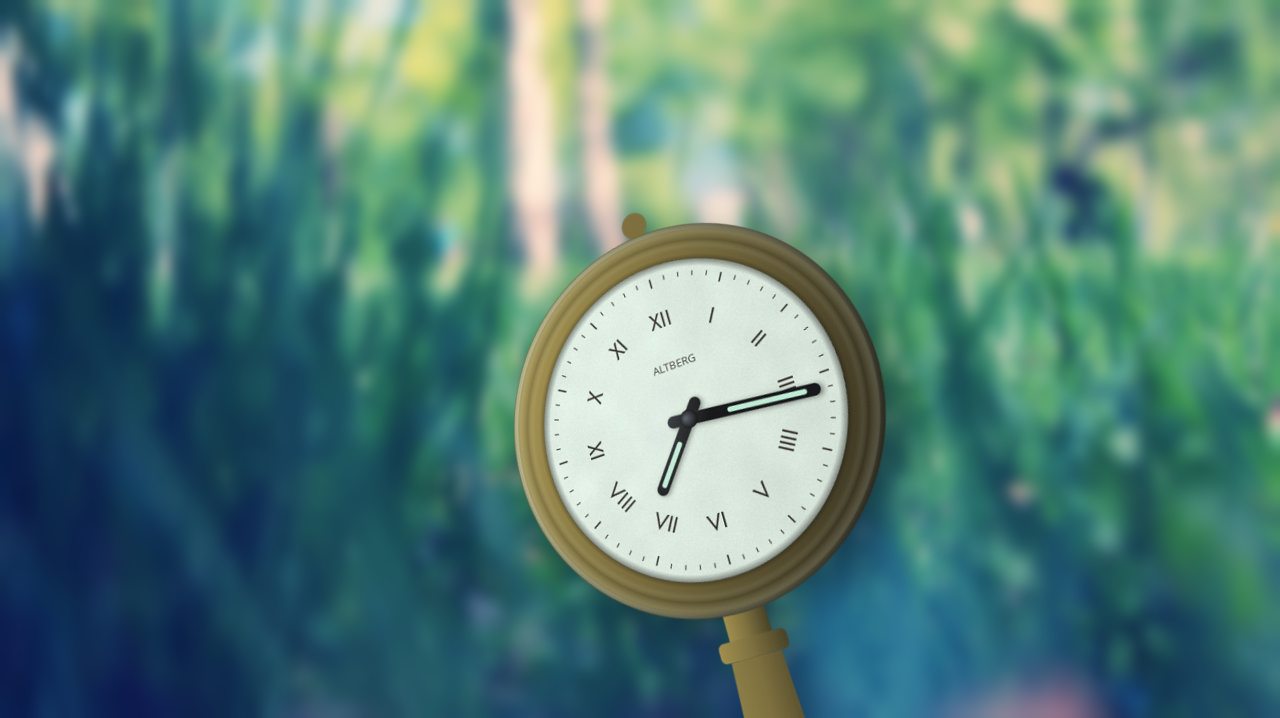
7:16
